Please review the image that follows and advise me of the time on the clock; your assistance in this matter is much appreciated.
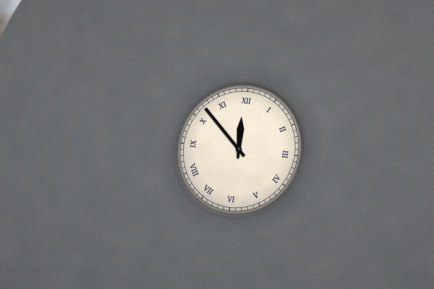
11:52
